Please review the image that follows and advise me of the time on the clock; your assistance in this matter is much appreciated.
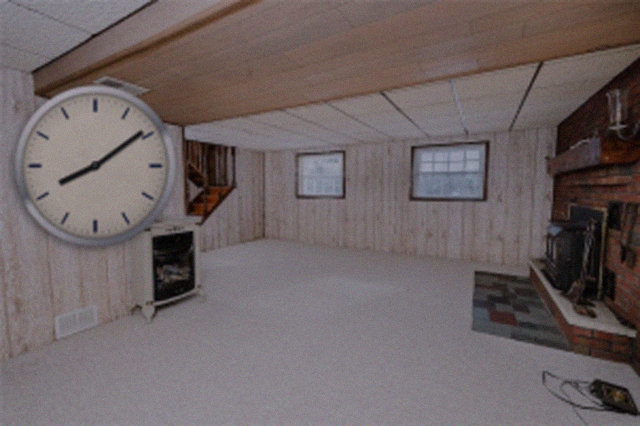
8:09
